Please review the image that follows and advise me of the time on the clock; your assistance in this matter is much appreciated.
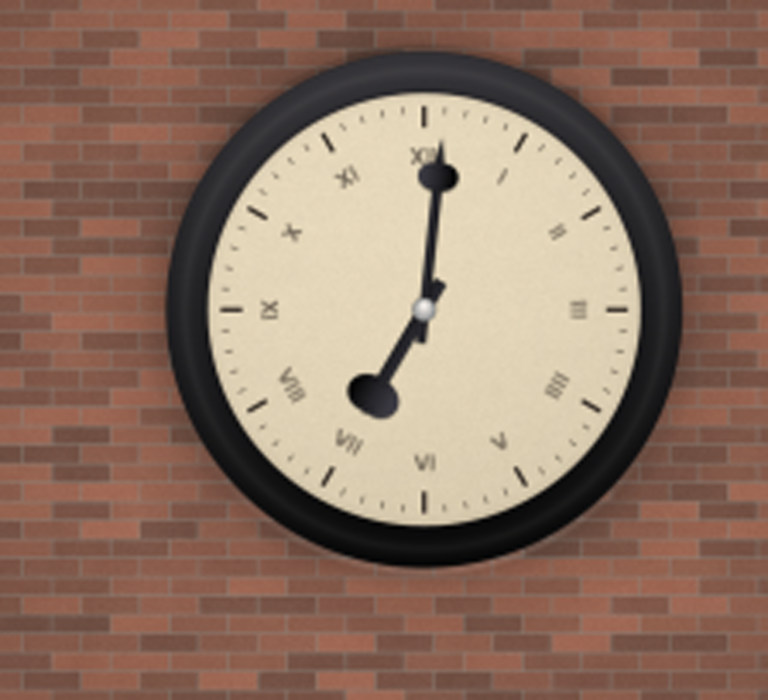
7:01
